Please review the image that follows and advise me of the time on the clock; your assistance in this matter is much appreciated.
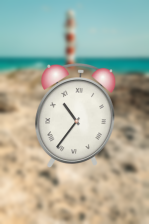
10:36
